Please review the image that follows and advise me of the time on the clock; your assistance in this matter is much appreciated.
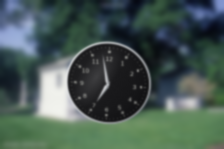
6:58
